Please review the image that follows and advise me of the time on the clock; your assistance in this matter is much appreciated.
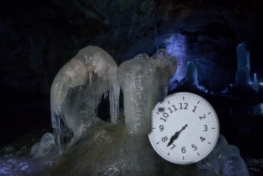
7:37
